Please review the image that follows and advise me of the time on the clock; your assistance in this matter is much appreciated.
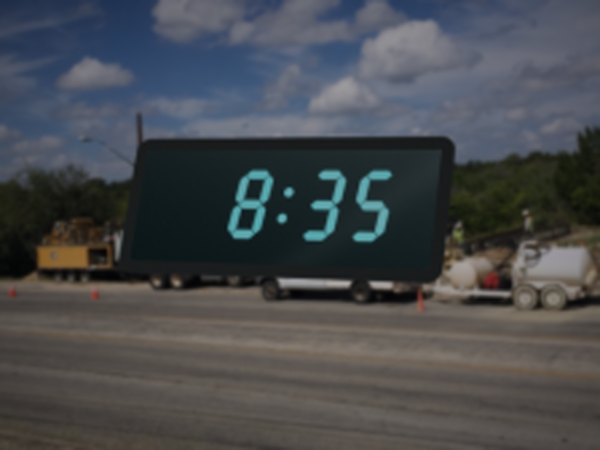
8:35
